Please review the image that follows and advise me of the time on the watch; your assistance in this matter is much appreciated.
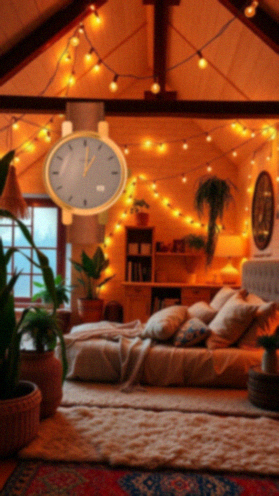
1:01
